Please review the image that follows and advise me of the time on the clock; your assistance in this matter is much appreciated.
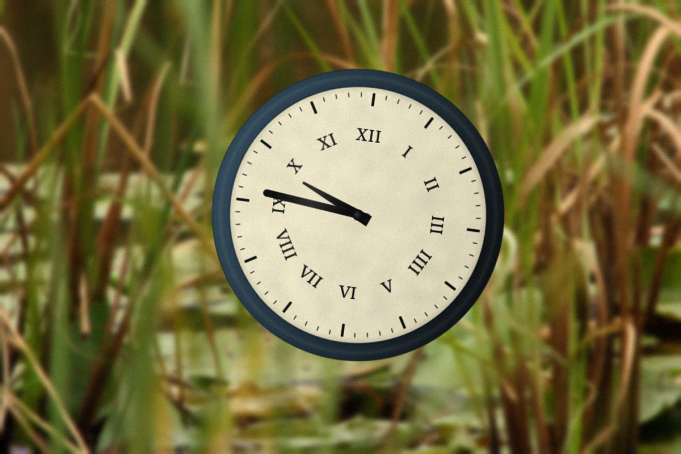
9:46
